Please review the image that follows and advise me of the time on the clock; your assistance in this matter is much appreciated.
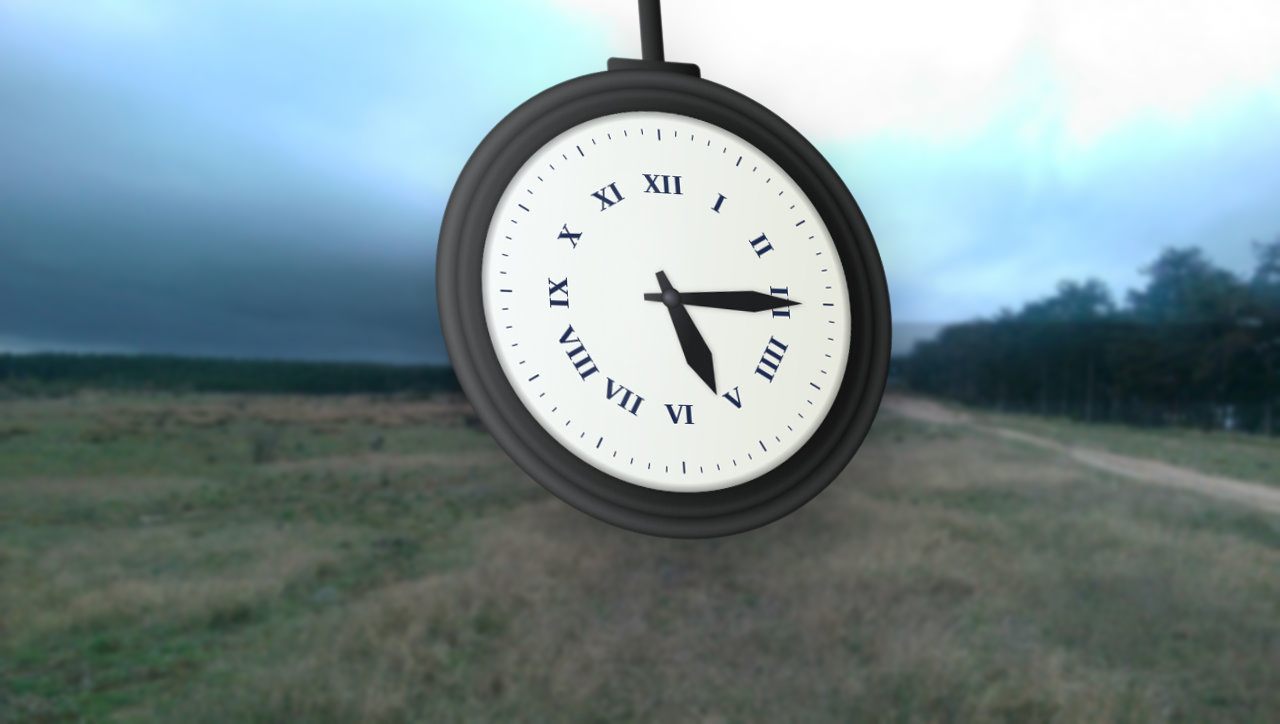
5:15
